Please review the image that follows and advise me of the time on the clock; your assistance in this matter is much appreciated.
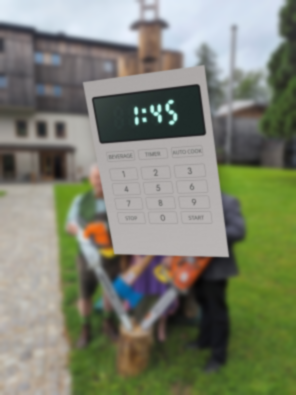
1:45
